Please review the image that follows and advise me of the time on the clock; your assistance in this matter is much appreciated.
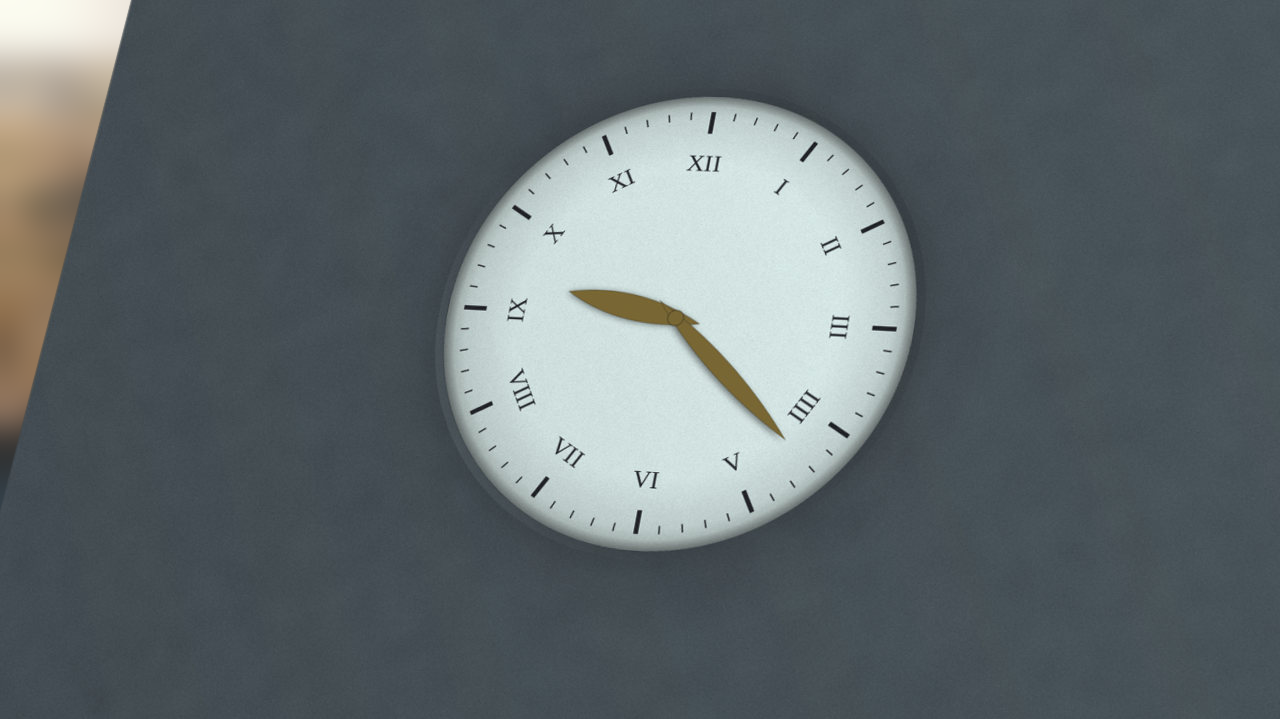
9:22
